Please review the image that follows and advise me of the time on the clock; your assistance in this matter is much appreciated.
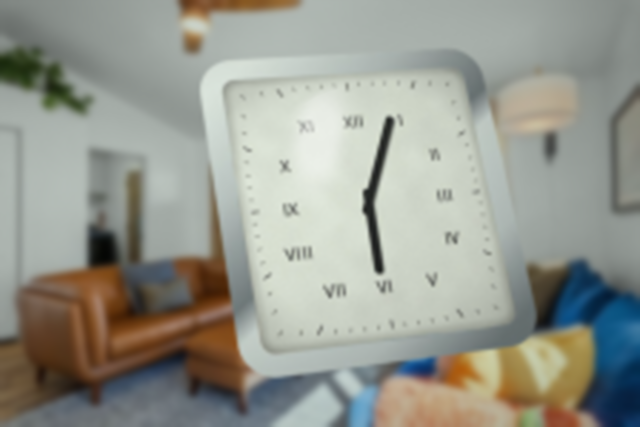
6:04
